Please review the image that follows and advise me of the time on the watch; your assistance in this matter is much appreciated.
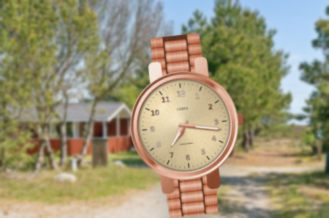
7:17
